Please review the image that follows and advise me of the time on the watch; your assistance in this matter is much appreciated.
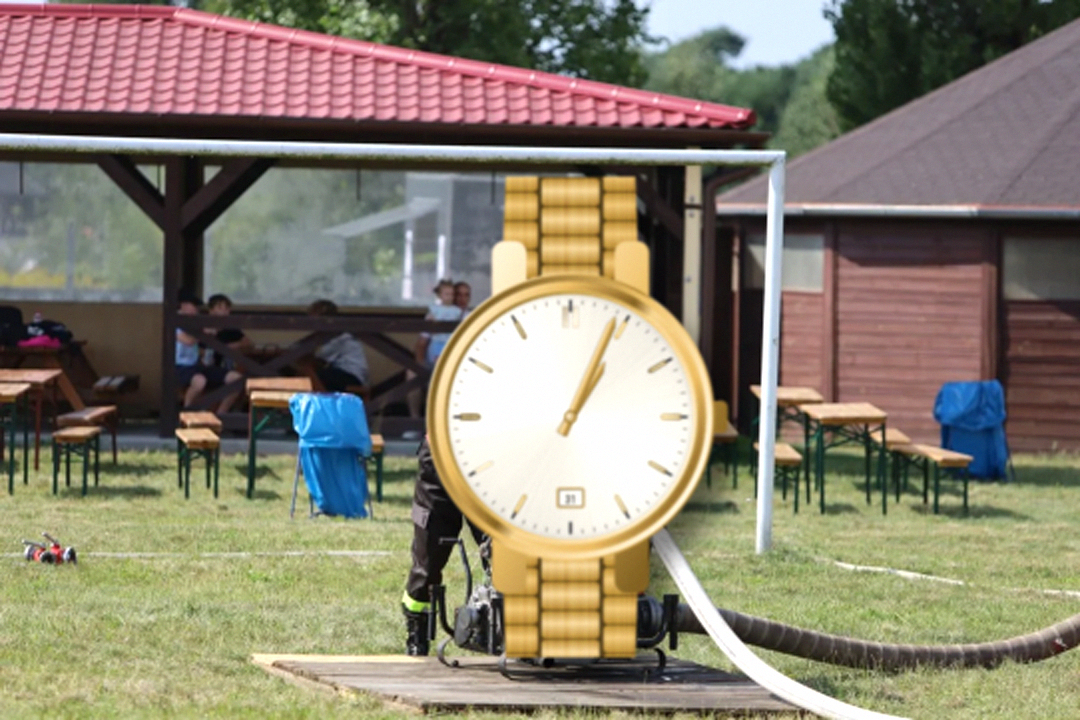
1:04
